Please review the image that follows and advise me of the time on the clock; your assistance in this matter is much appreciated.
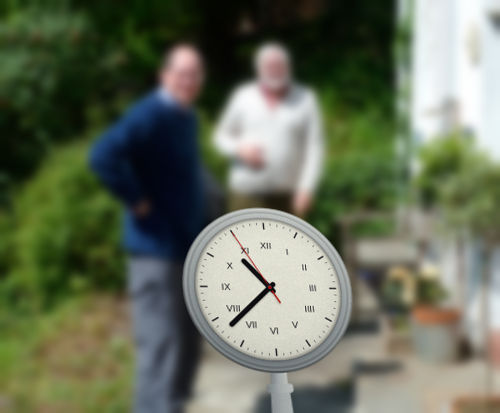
10:37:55
